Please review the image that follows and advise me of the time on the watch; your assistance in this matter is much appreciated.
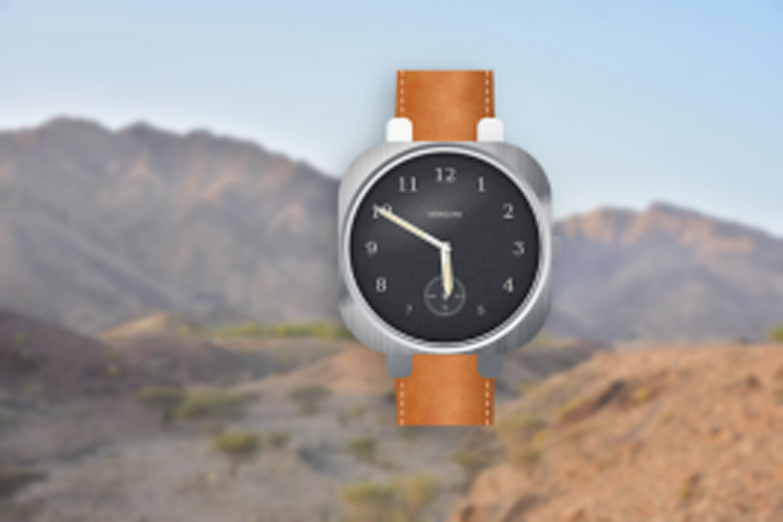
5:50
